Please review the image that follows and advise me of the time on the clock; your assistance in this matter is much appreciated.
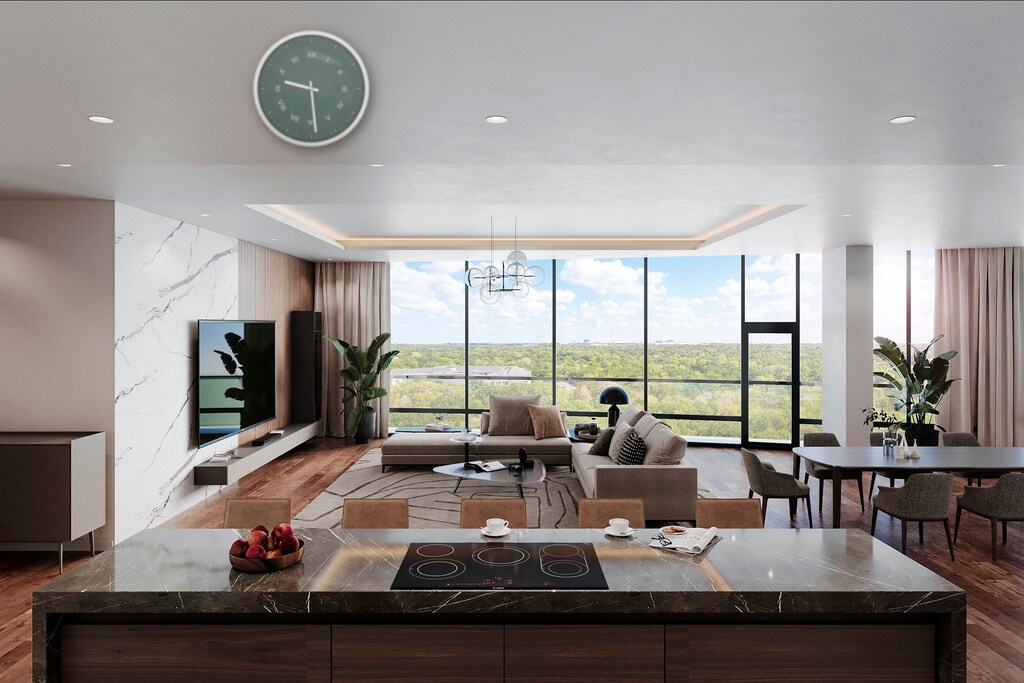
9:29
